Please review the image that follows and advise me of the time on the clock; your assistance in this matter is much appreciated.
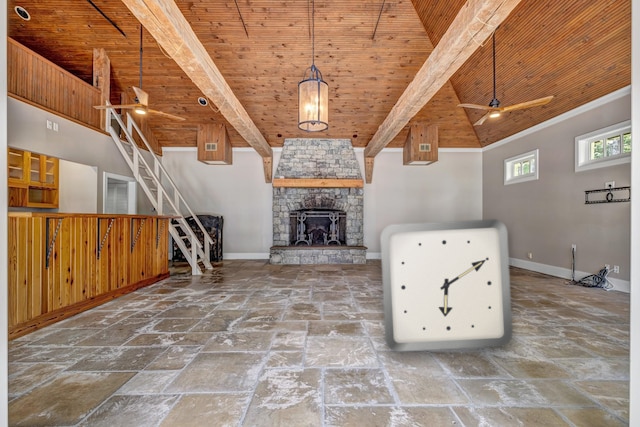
6:10
